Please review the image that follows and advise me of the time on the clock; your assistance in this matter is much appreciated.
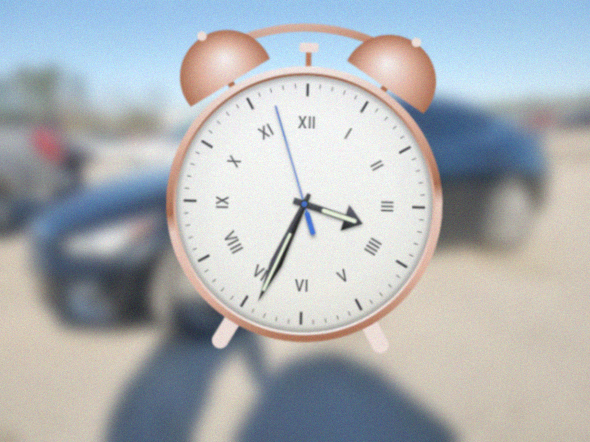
3:33:57
